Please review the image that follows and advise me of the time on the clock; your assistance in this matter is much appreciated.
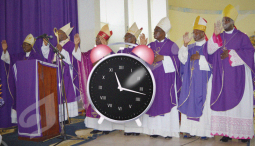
11:17
